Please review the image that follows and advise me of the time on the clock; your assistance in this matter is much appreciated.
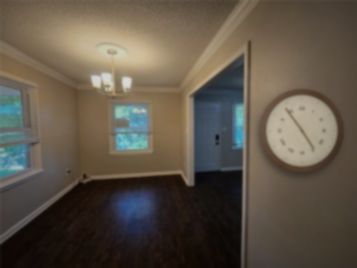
4:54
